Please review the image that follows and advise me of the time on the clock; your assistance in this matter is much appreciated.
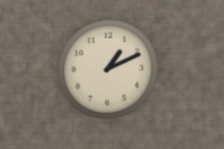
1:11
